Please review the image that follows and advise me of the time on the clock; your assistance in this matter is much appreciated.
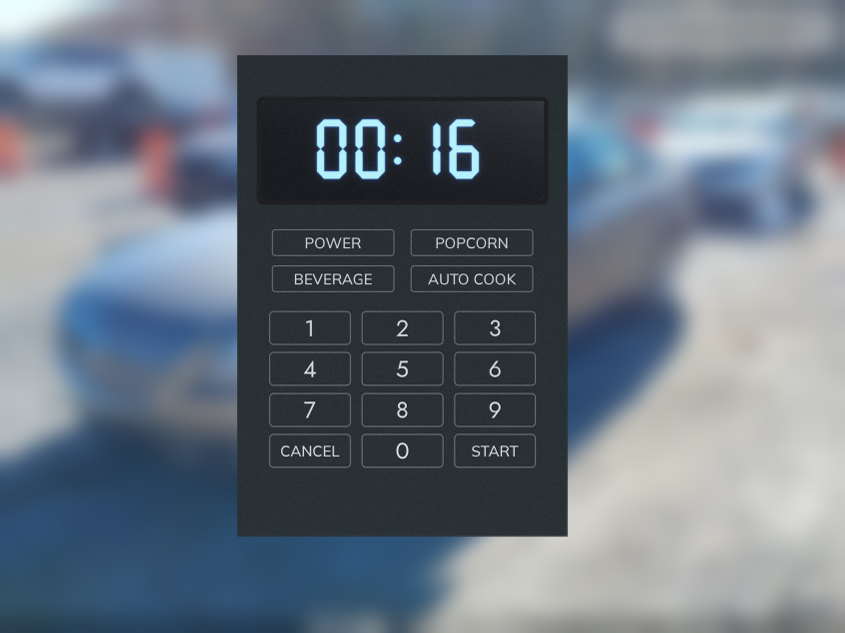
0:16
